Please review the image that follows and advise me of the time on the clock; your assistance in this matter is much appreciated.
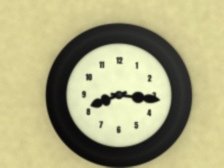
8:16
